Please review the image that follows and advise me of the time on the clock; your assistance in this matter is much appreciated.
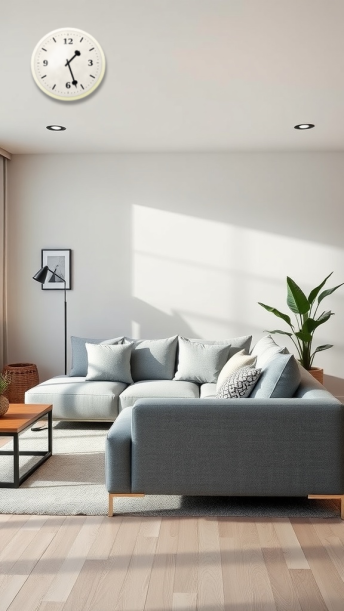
1:27
